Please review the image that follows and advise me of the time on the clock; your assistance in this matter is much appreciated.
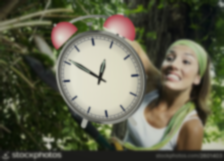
12:51
